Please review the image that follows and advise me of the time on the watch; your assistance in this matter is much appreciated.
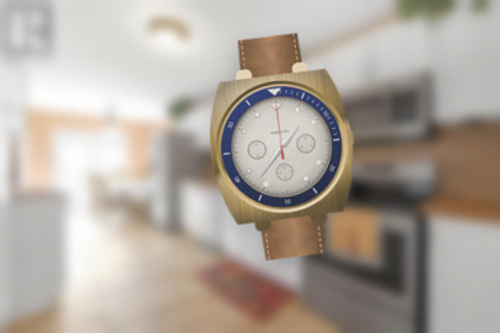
1:37
